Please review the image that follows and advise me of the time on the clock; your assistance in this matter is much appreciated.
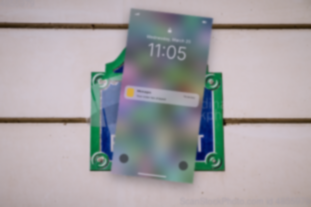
11:05
